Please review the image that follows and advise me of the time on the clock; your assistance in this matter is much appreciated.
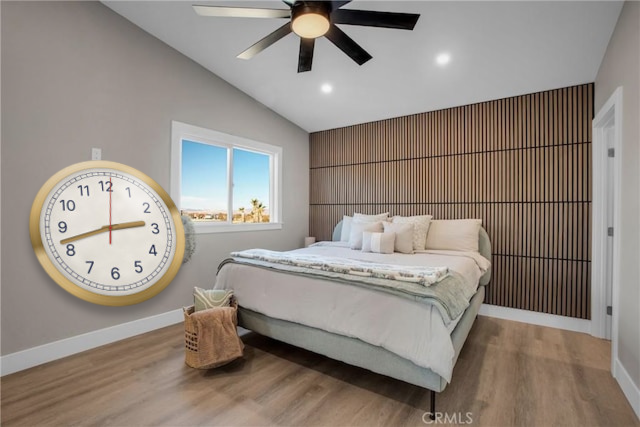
2:42:01
